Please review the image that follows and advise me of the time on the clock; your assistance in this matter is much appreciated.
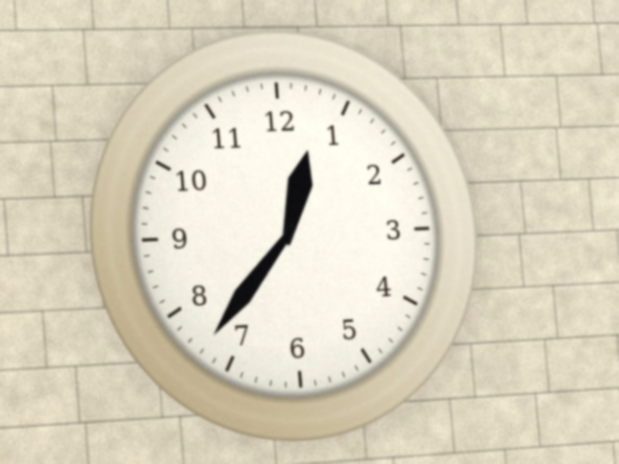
12:37
